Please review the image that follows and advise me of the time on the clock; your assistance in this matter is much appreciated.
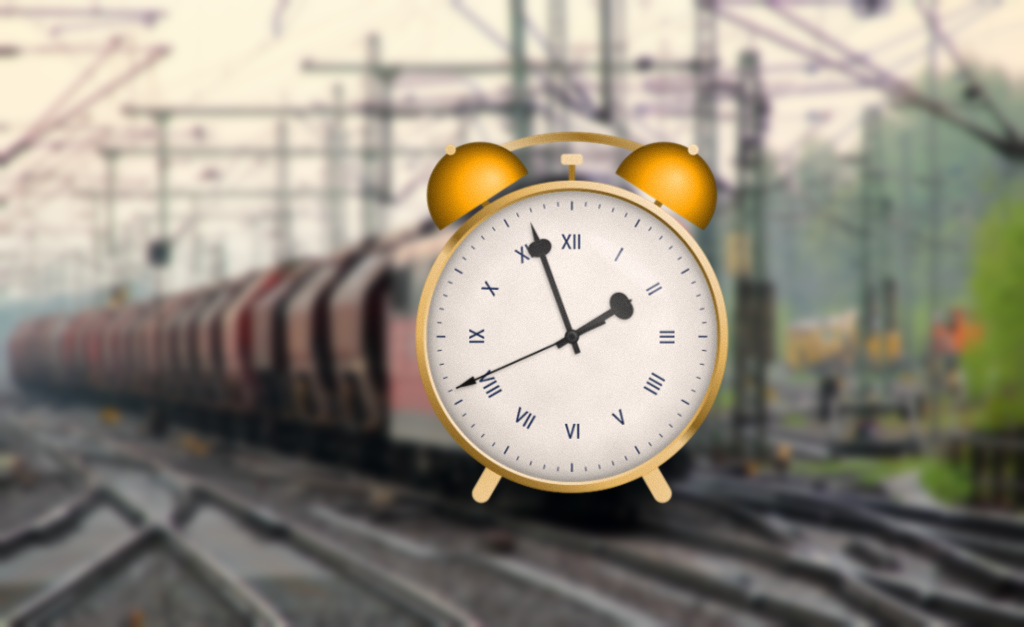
1:56:41
